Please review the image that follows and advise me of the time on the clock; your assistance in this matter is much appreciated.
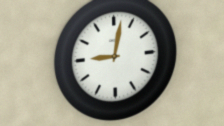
9:02
